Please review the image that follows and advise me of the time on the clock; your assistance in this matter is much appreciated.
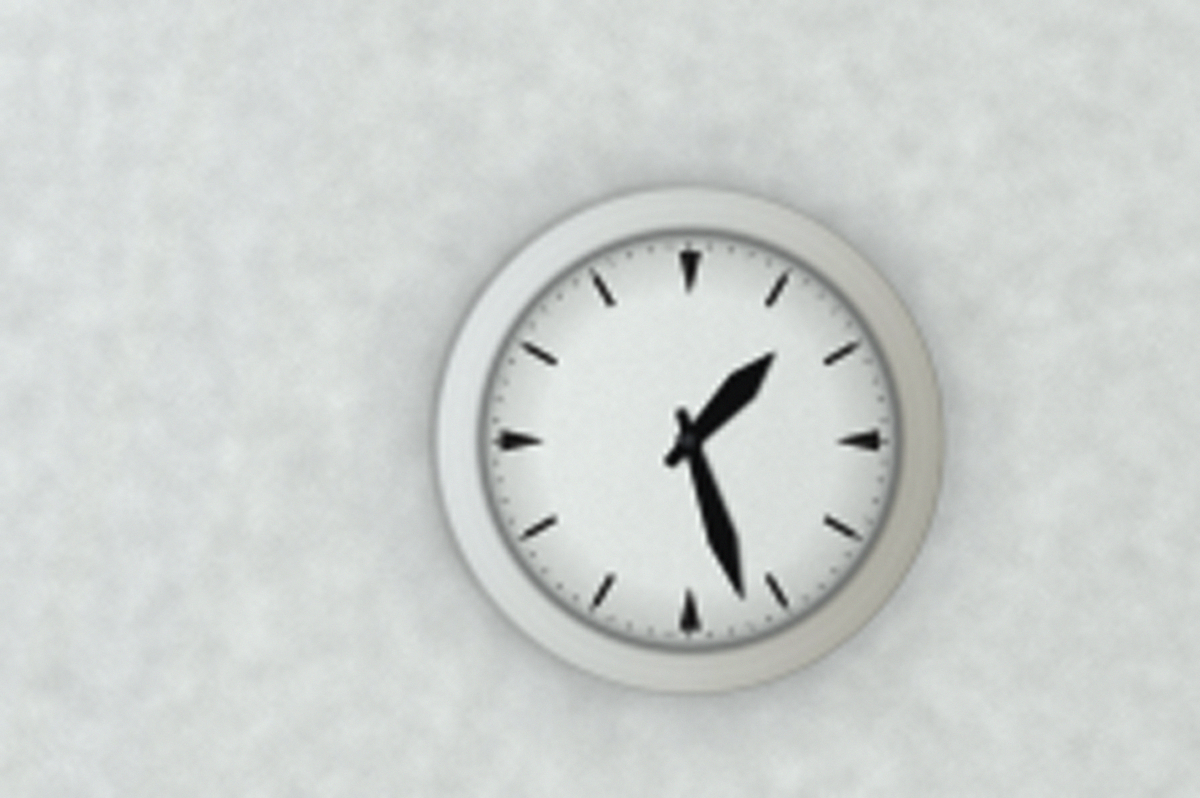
1:27
